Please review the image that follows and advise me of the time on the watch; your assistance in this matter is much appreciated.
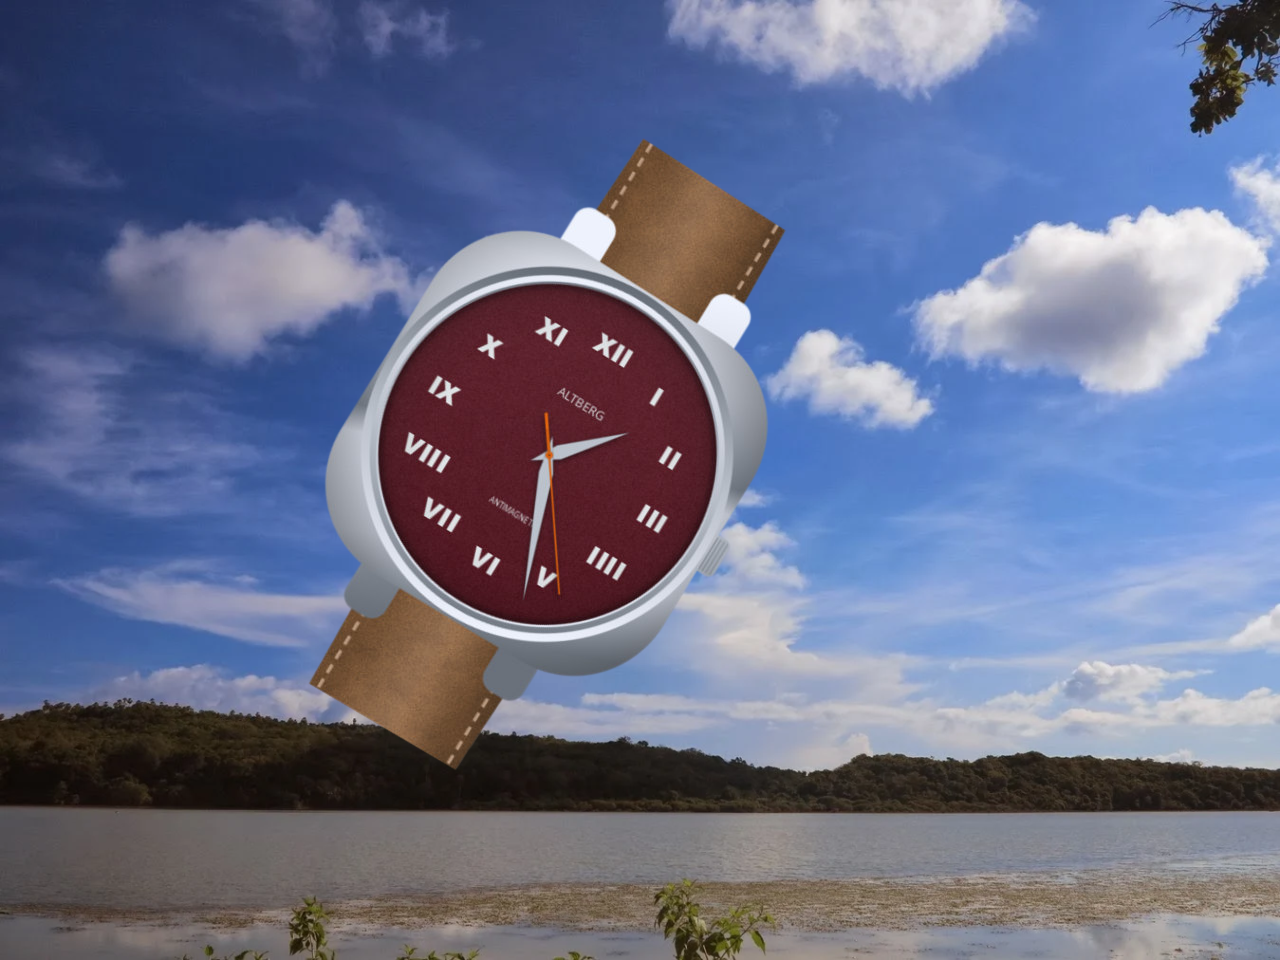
1:26:24
